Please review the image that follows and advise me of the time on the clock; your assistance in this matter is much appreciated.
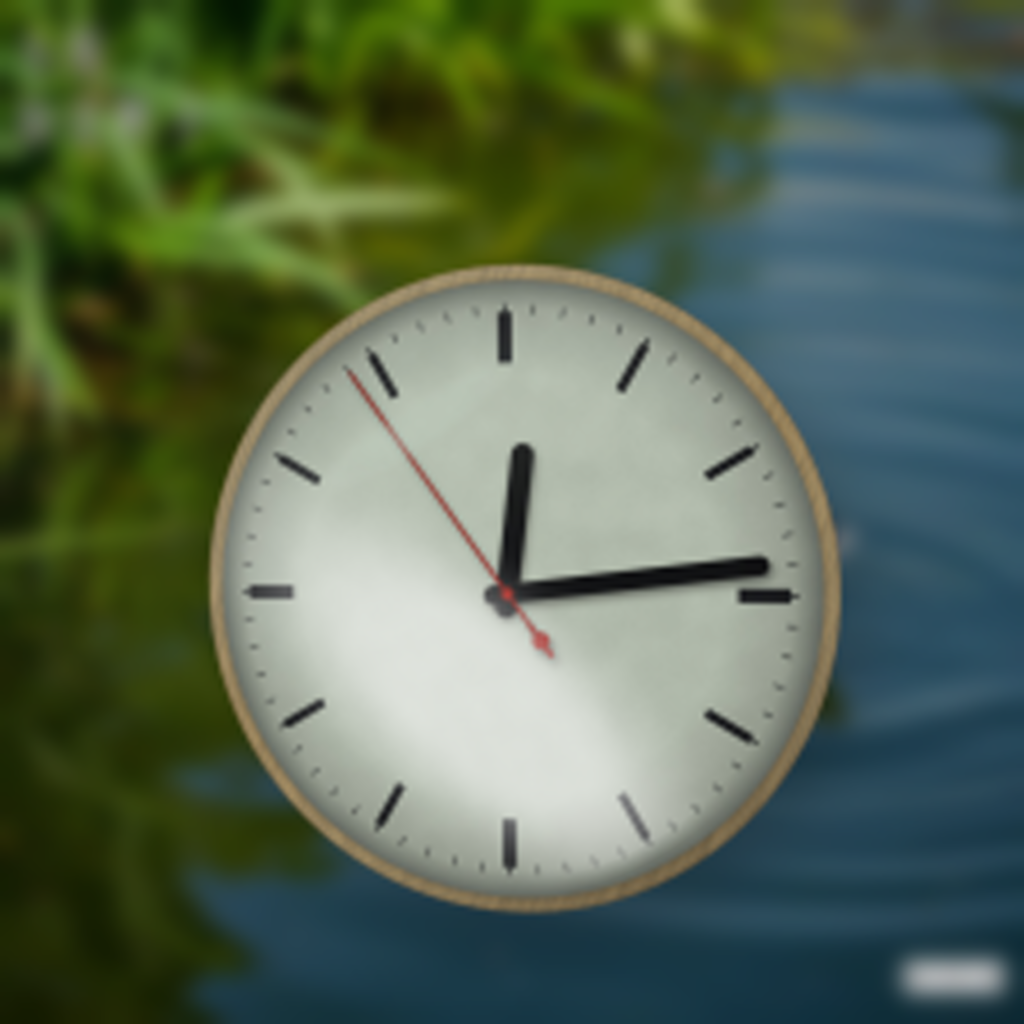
12:13:54
